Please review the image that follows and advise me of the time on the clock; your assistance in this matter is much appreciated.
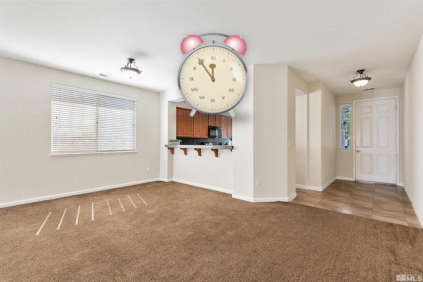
11:54
